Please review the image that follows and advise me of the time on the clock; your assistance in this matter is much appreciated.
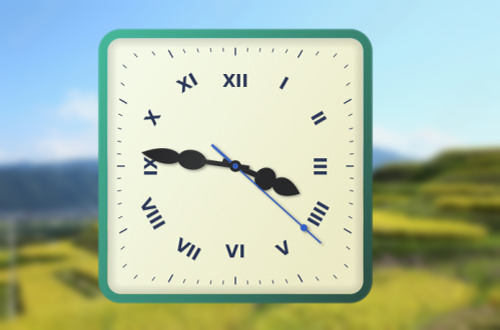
3:46:22
